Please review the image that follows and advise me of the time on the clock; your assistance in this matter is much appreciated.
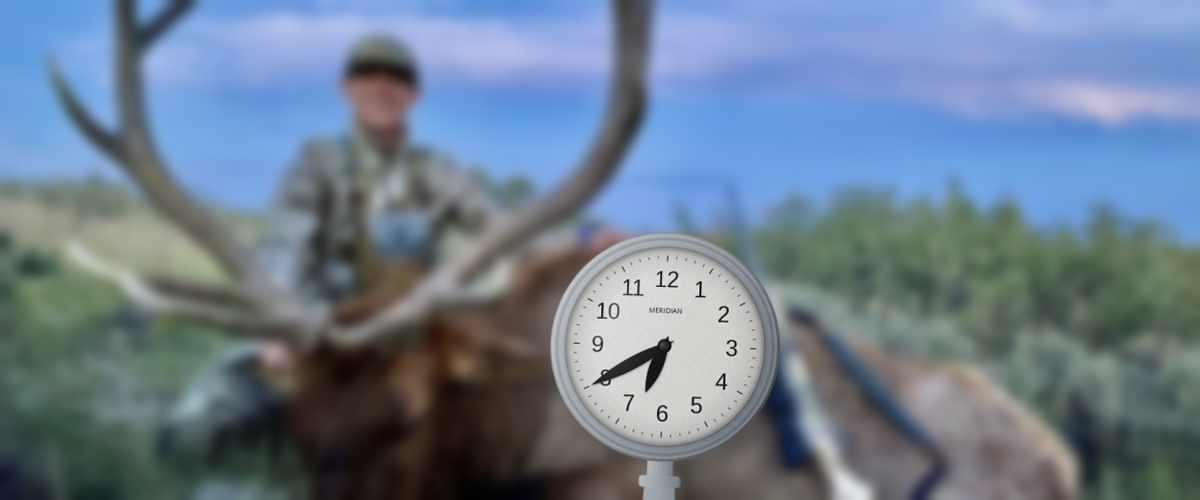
6:40
